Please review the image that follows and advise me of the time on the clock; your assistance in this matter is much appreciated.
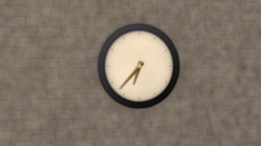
6:37
